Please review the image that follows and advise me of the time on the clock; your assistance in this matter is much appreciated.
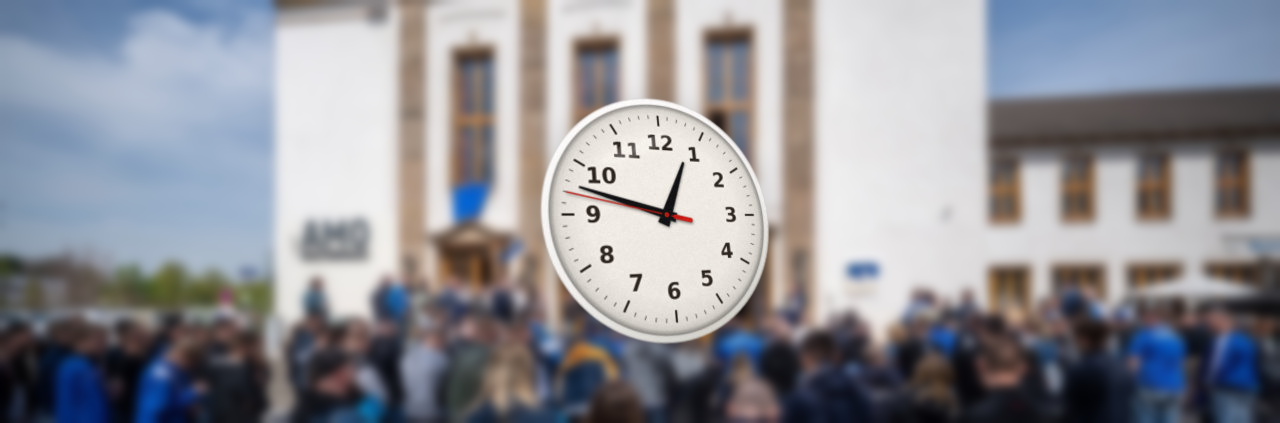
12:47:47
